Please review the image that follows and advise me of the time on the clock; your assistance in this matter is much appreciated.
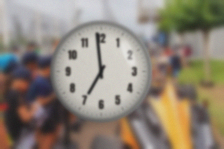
6:59
